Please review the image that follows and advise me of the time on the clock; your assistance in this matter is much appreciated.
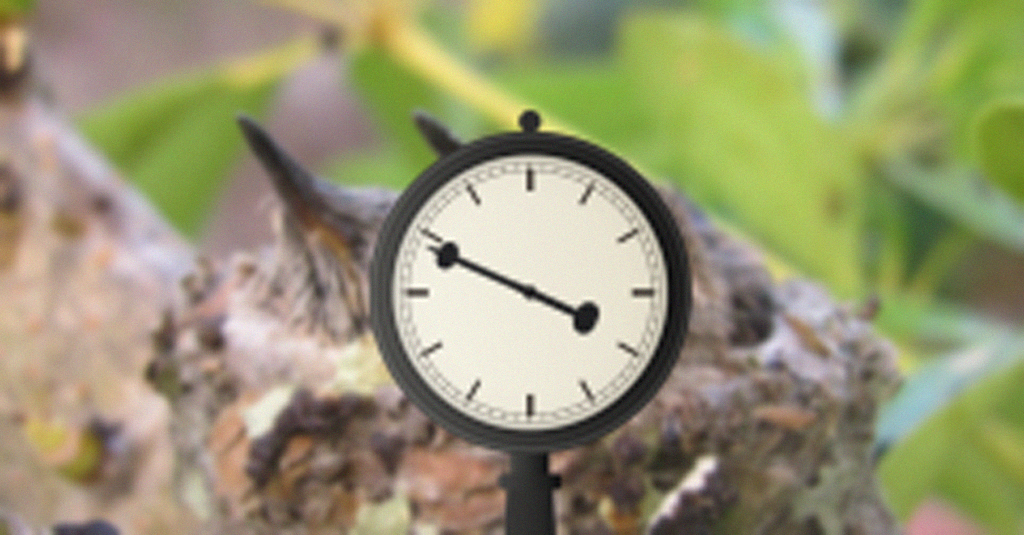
3:49
